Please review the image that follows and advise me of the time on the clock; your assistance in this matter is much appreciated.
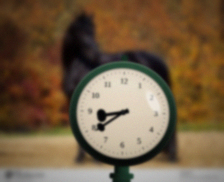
8:39
